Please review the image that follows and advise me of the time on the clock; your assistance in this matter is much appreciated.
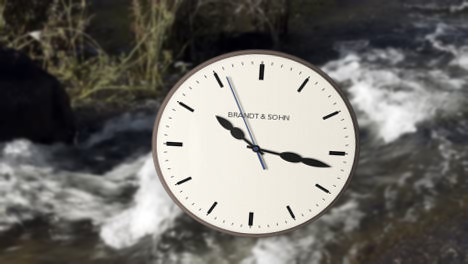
10:16:56
